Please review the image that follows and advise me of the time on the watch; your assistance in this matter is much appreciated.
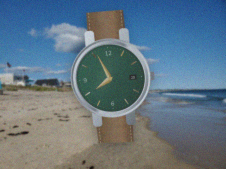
7:56
